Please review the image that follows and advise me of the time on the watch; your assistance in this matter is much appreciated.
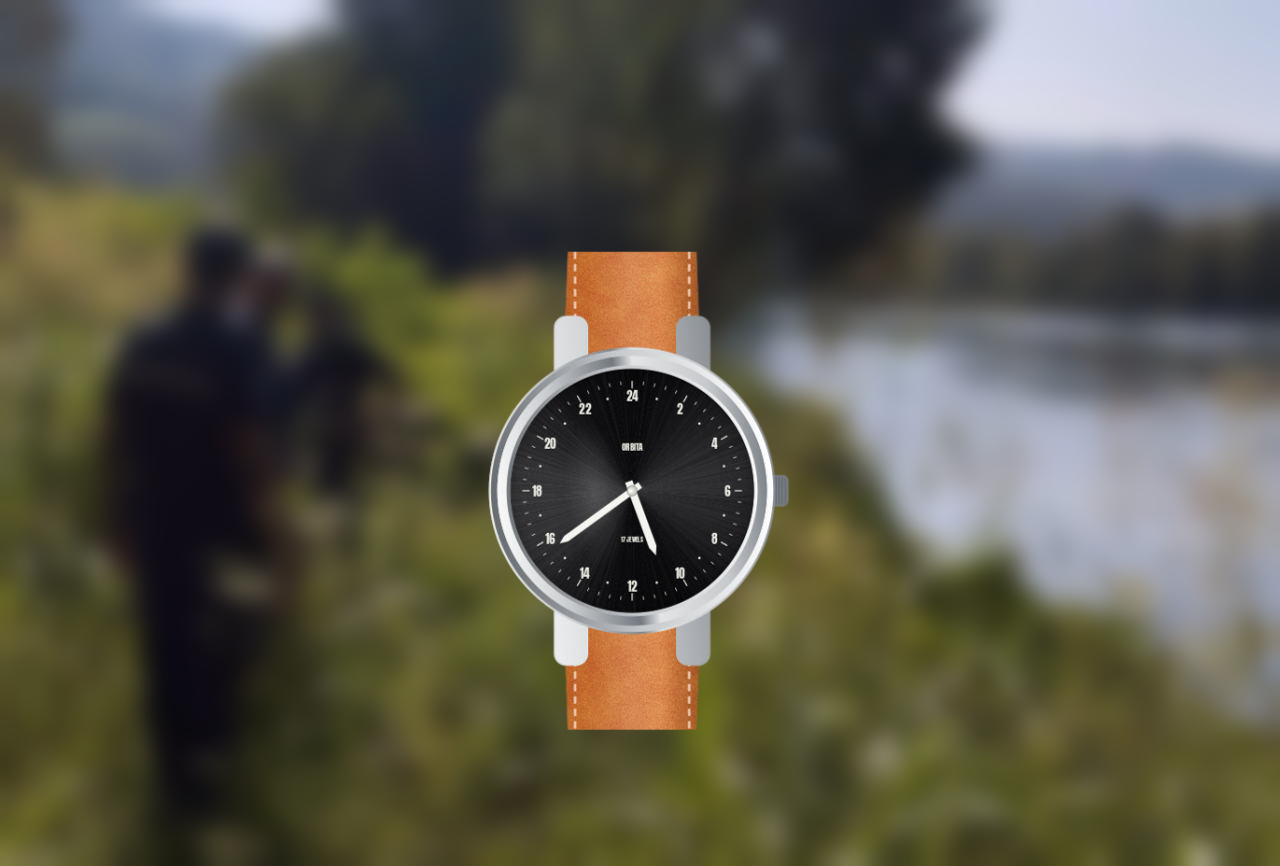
10:39
